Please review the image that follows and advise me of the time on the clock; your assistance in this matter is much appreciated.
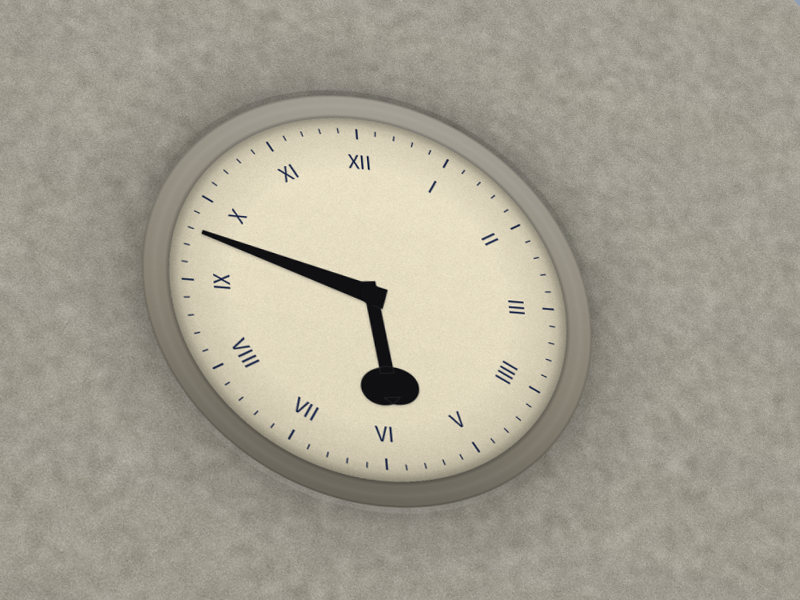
5:48
